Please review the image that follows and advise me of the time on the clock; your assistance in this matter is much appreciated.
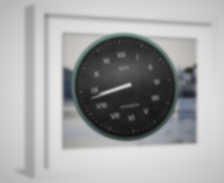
8:43
